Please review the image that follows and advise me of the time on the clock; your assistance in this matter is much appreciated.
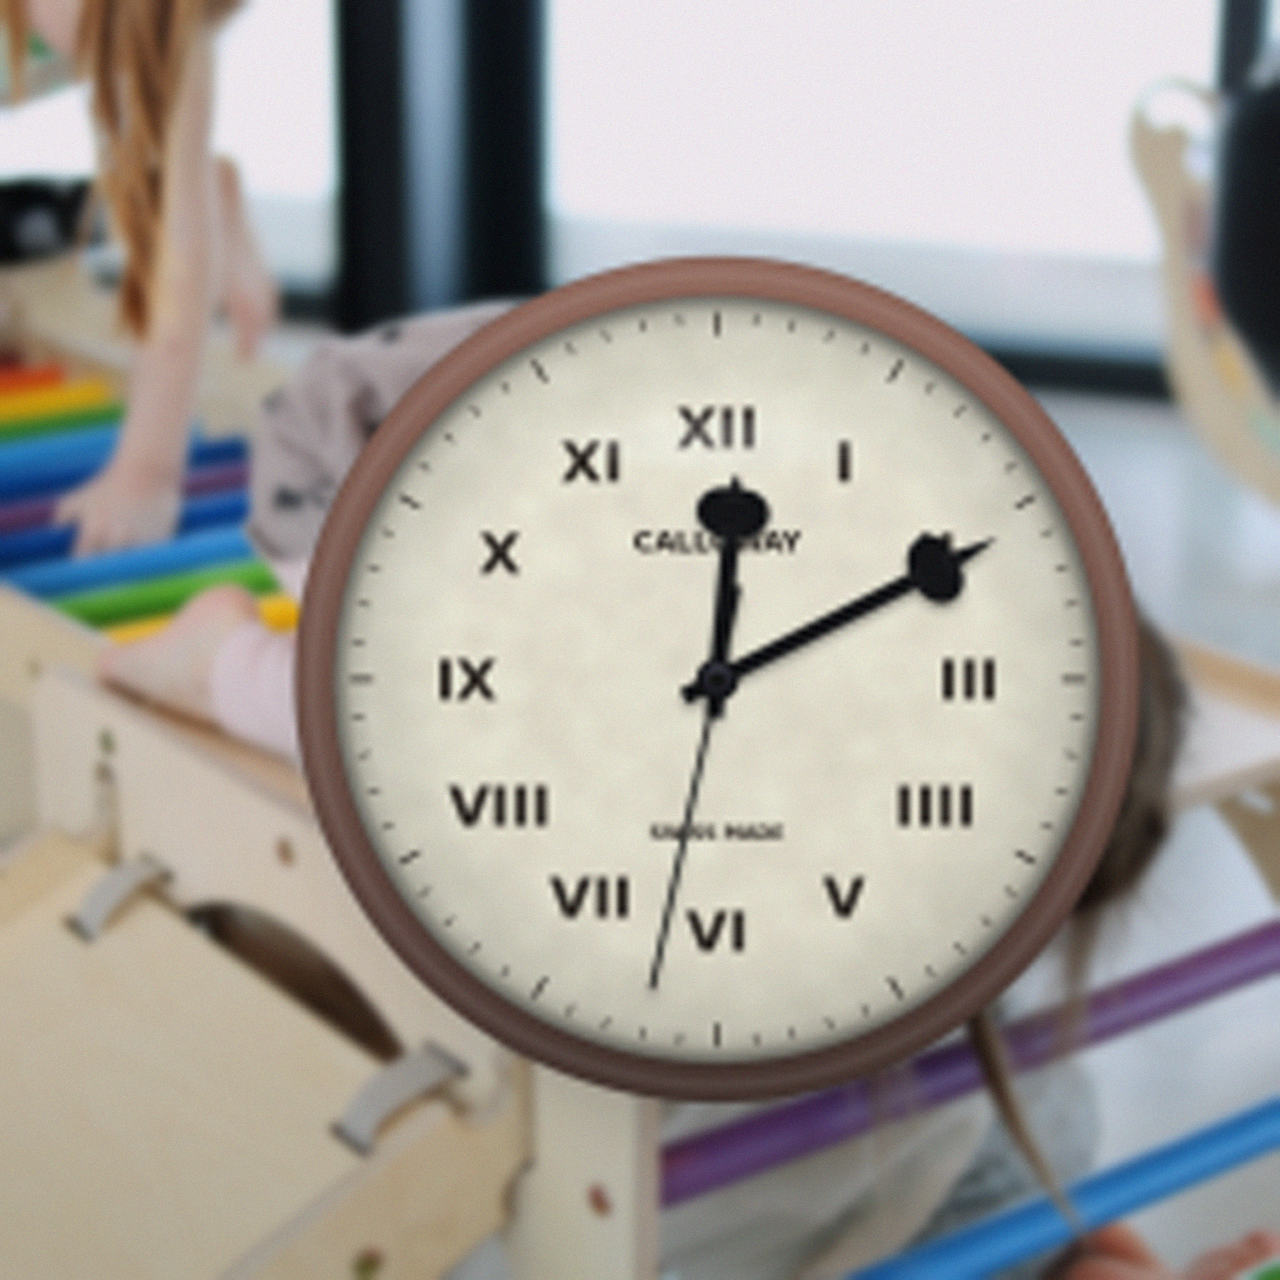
12:10:32
